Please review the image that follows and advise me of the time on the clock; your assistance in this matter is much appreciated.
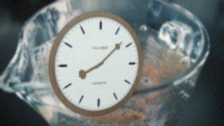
8:08
